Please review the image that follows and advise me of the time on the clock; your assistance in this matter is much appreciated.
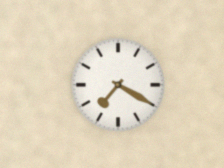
7:20
